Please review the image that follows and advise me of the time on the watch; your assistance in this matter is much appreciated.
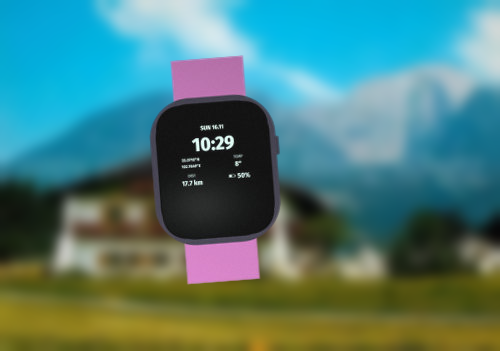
10:29
